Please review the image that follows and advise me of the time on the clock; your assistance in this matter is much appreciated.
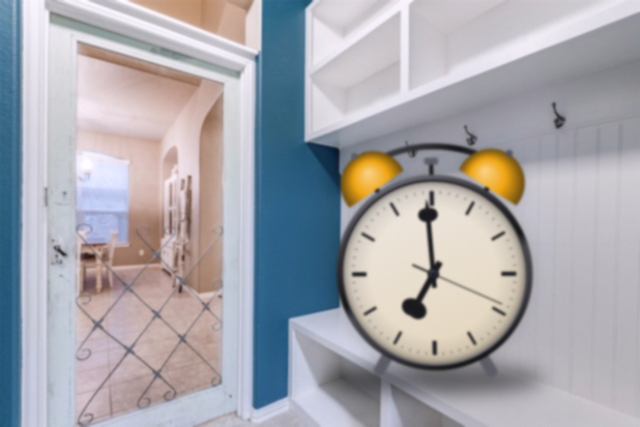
6:59:19
